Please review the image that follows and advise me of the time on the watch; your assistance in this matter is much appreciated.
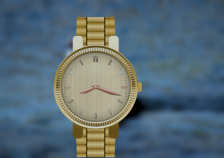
8:18
